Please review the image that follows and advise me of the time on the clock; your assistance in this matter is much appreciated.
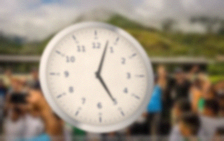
5:03
